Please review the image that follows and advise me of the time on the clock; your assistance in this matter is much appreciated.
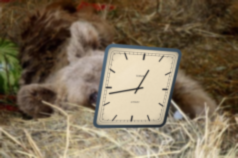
12:43
